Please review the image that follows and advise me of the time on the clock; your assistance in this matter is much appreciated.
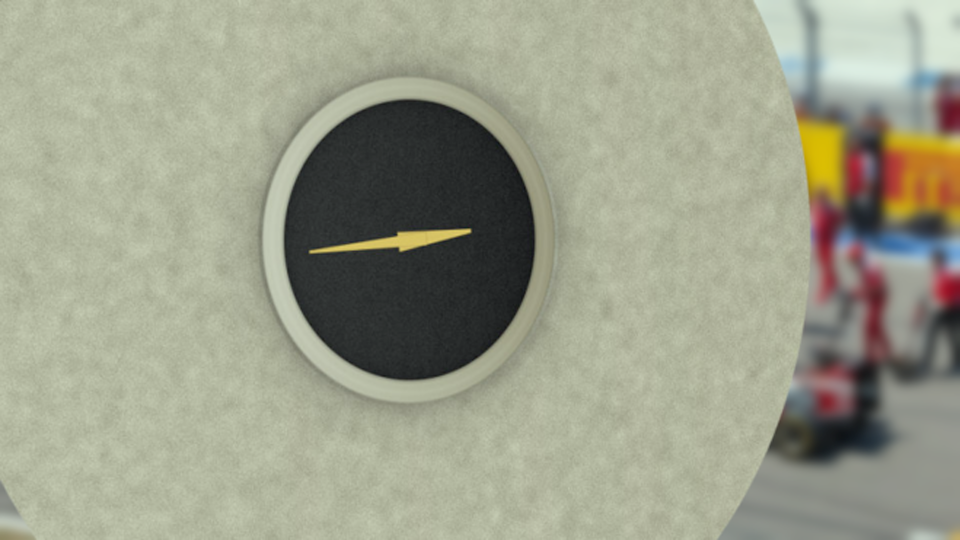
2:44
